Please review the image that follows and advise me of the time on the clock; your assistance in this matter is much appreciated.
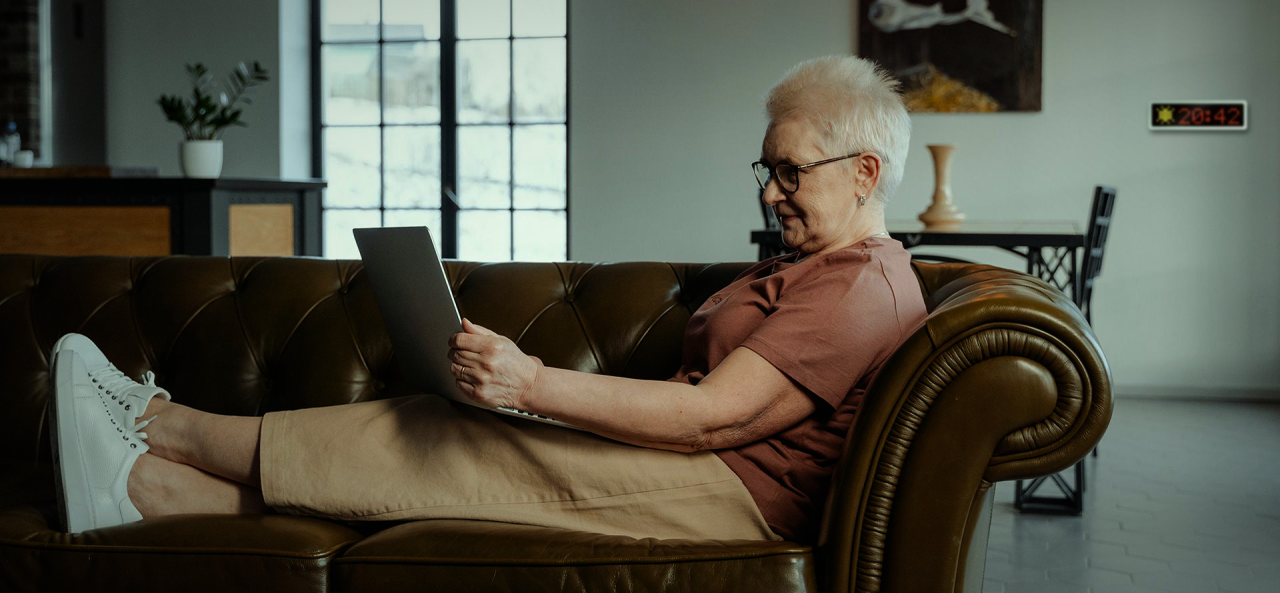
20:42
